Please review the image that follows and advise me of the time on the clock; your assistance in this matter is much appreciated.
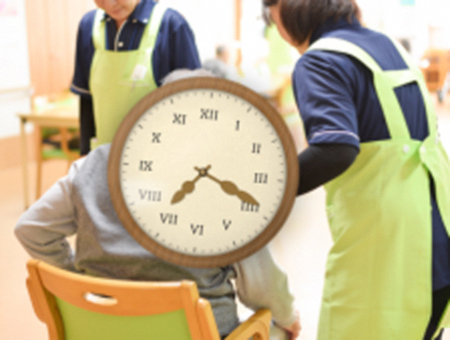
7:19
